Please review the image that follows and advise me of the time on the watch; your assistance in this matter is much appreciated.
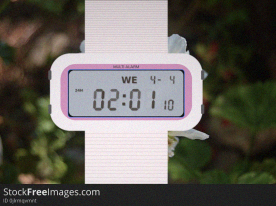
2:01:10
